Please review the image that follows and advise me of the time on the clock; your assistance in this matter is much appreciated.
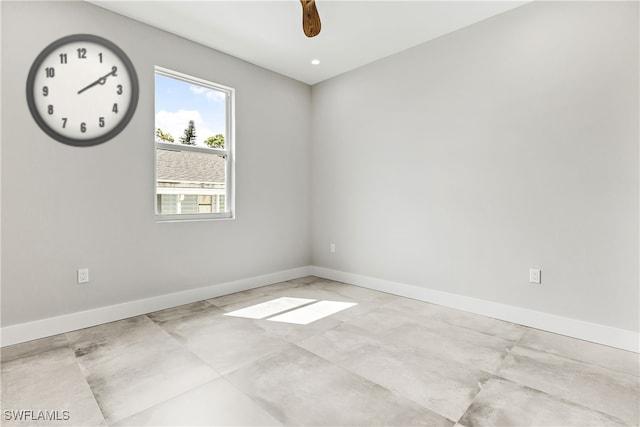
2:10
